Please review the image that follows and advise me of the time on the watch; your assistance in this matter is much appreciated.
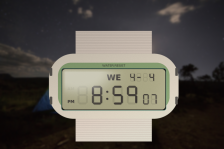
8:59:07
